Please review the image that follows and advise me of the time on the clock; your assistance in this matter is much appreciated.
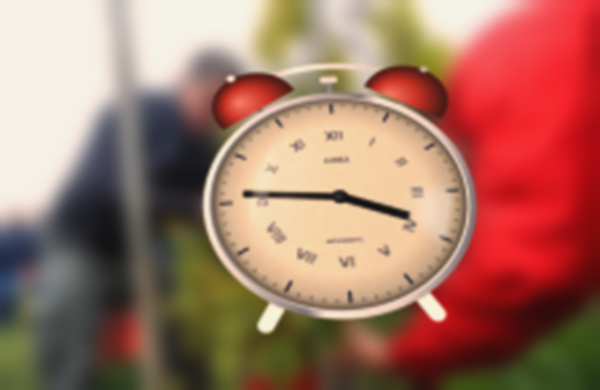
3:46
